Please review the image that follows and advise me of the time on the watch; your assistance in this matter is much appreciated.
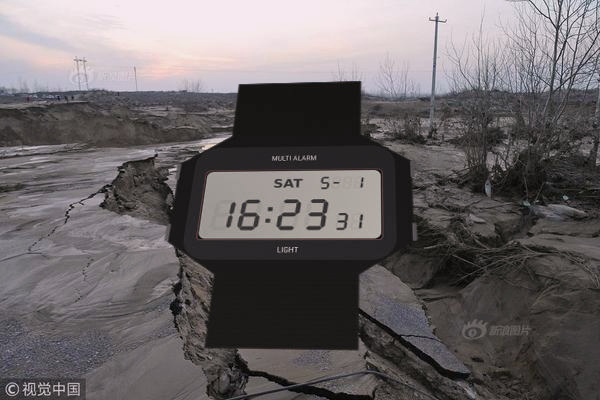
16:23:31
